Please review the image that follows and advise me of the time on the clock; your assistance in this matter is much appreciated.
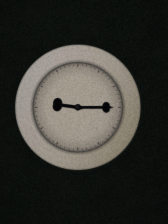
9:15
